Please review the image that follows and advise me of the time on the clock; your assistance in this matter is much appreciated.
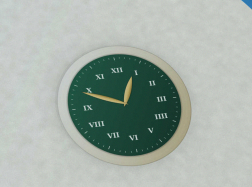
12:49
